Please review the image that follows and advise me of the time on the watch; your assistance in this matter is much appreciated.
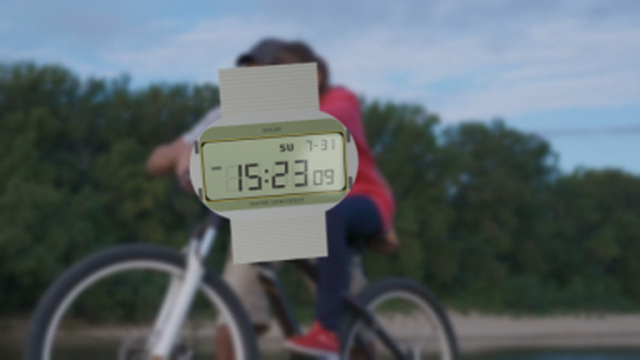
15:23:09
